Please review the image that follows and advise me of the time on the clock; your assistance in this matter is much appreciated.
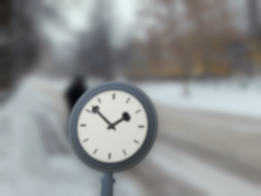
1:52
